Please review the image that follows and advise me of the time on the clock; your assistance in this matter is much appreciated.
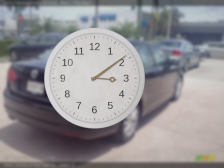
3:09
